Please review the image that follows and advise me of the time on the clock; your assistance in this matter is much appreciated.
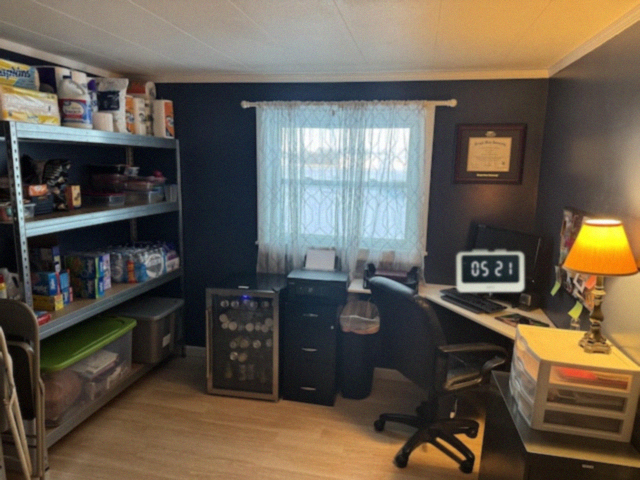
5:21
